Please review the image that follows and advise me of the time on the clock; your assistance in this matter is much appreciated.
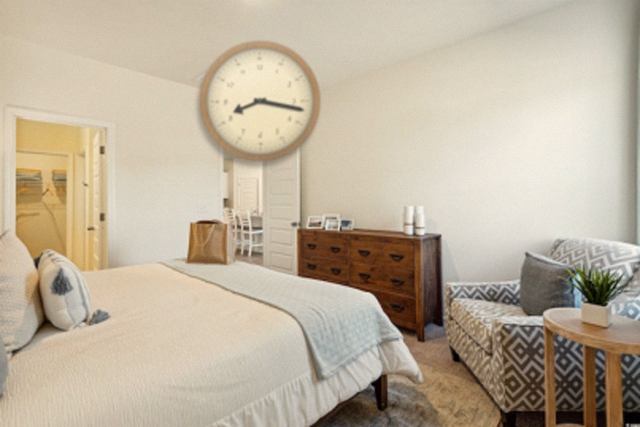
8:17
